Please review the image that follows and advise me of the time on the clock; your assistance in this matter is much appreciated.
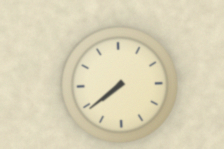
7:39
